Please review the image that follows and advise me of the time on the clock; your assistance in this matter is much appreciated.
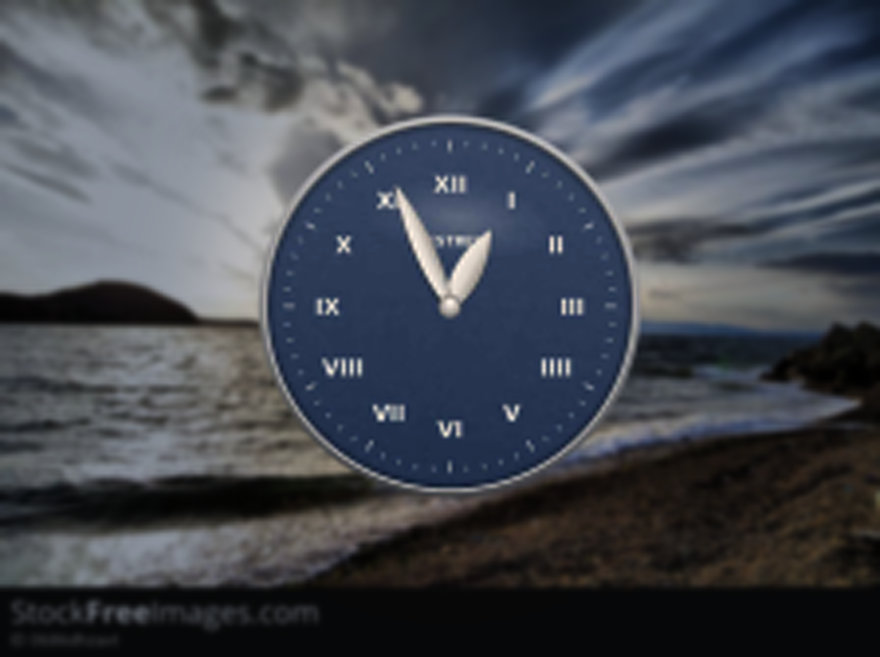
12:56
